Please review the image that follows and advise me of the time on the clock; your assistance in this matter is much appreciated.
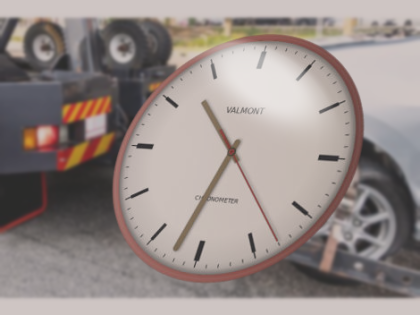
10:32:23
